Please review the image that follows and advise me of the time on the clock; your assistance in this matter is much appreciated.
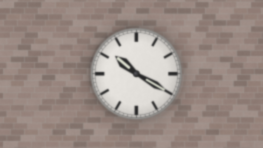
10:20
